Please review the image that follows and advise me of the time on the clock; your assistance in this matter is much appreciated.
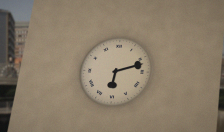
6:12
